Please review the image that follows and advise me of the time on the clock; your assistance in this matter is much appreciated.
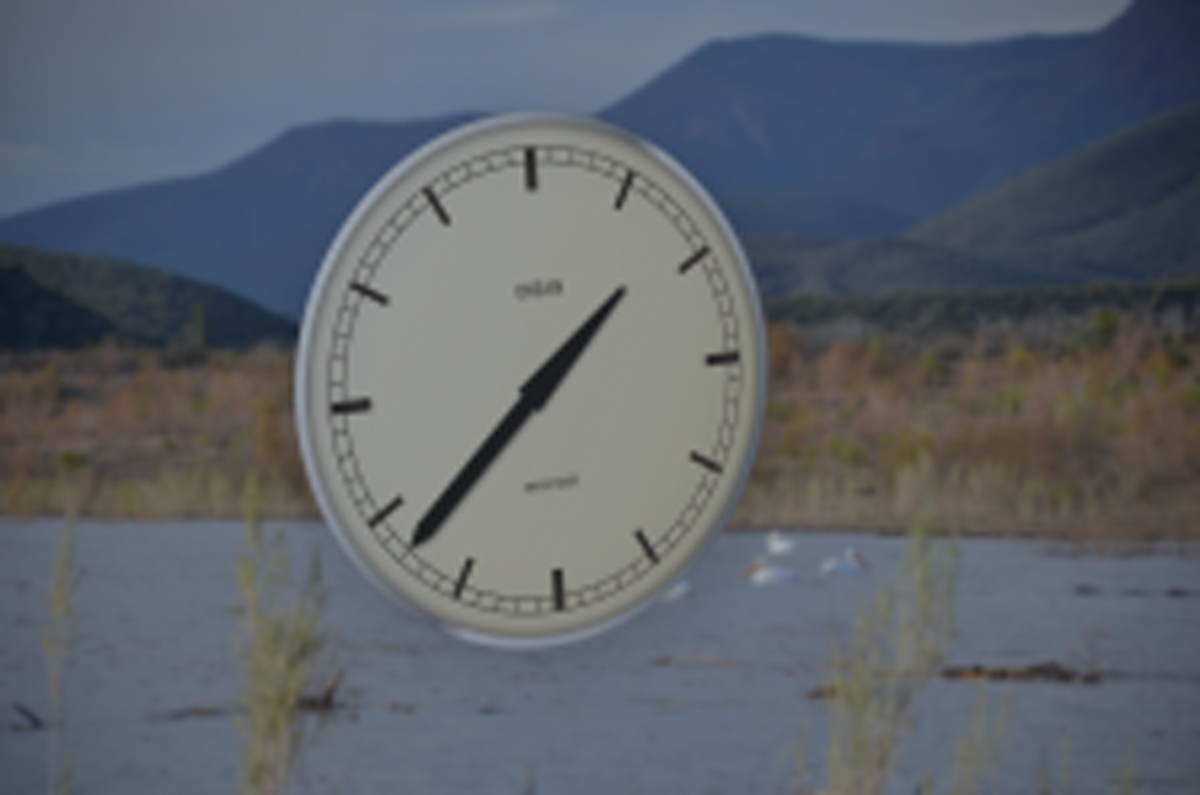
1:38
